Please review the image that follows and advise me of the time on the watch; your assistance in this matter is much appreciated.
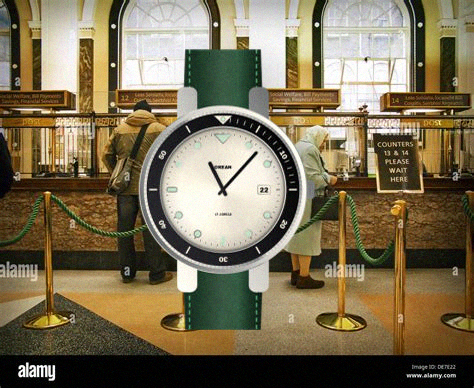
11:07
